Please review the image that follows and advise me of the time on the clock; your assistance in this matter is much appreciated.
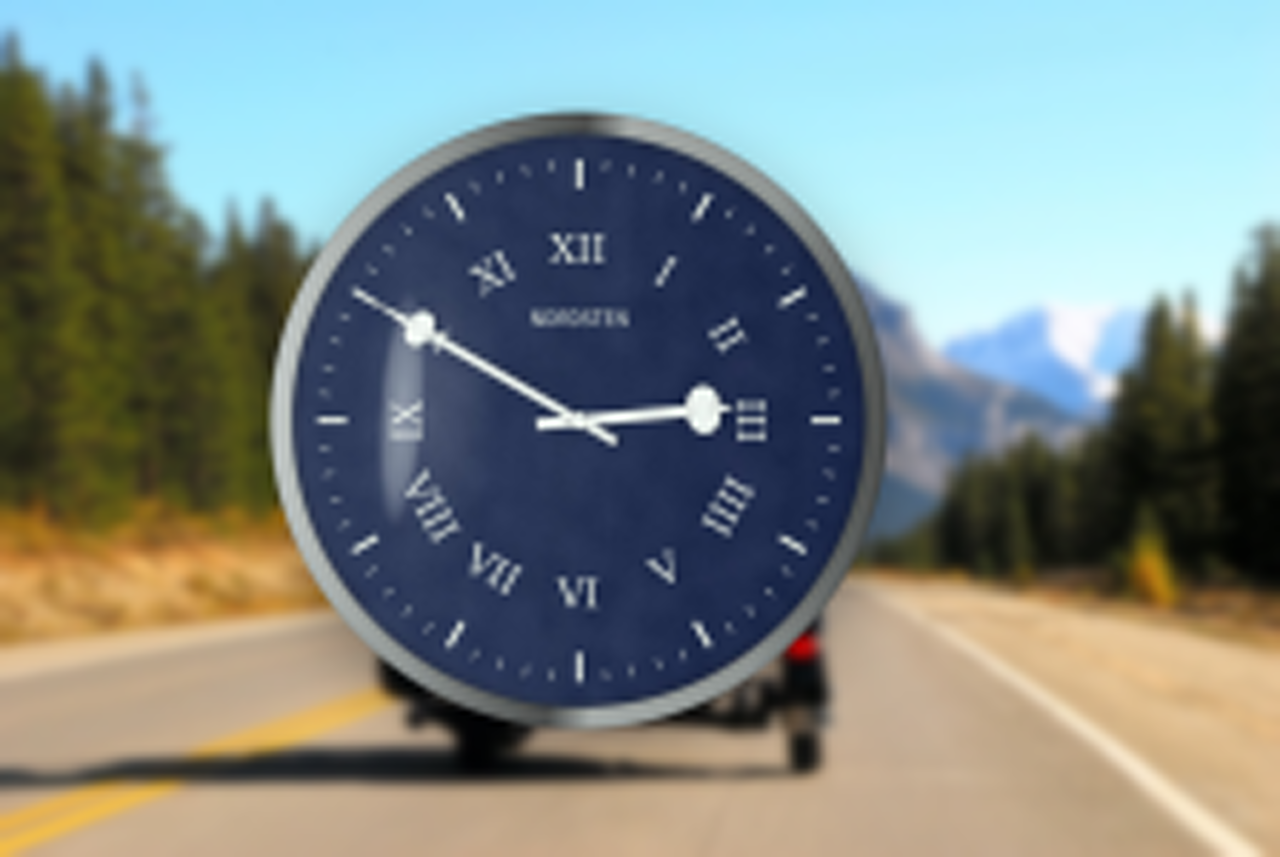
2:50
